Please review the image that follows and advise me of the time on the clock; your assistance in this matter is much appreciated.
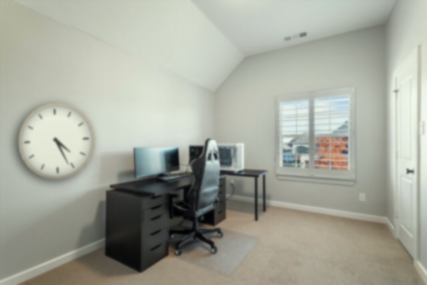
4:26
